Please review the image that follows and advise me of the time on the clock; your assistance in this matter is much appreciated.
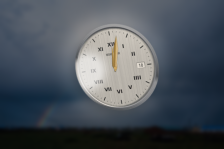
12:02
